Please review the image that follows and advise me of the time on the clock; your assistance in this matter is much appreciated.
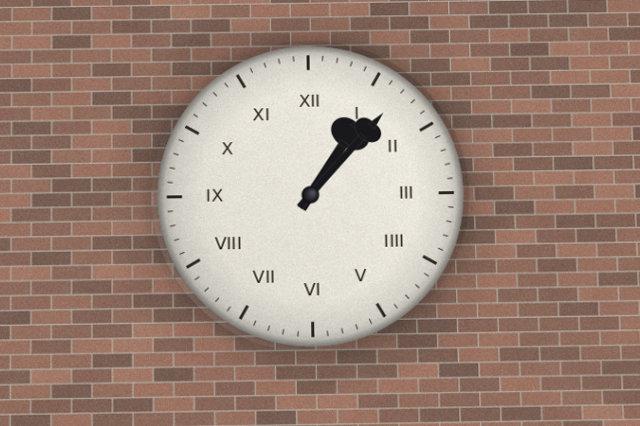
1:07
